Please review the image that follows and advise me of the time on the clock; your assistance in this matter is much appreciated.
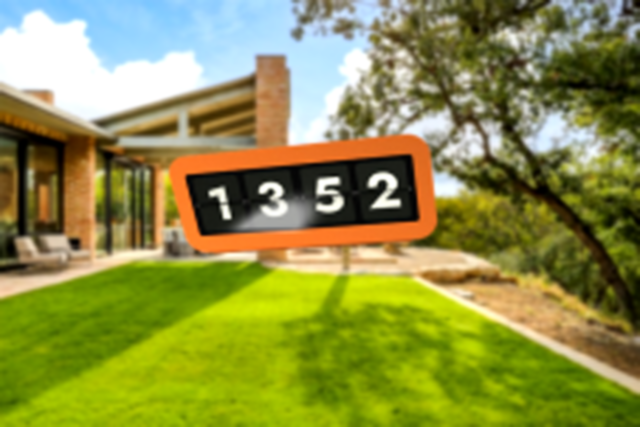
13:52
